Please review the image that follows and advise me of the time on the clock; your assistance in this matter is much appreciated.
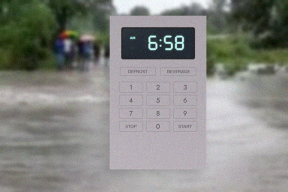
6:58
